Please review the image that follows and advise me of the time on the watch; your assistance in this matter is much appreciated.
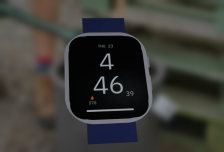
4:46
